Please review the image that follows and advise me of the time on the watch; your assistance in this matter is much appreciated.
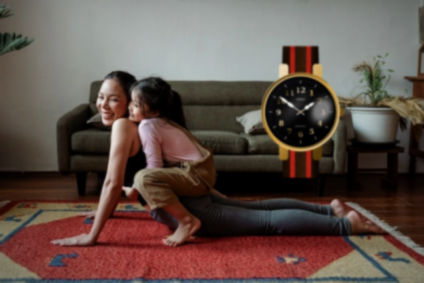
1:51
